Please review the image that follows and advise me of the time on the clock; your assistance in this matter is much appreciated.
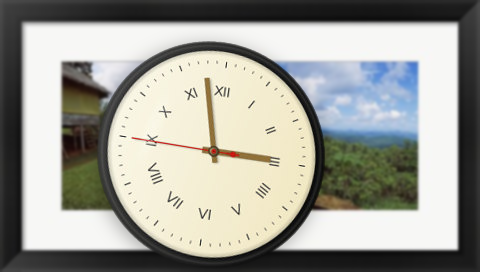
2:57:45
